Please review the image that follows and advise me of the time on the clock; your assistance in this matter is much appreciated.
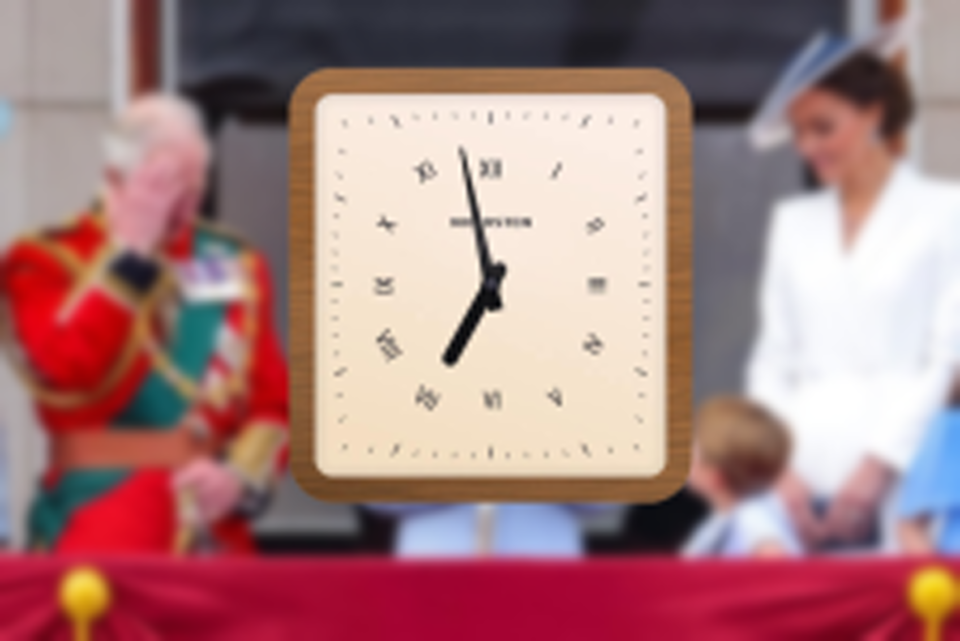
6:58
